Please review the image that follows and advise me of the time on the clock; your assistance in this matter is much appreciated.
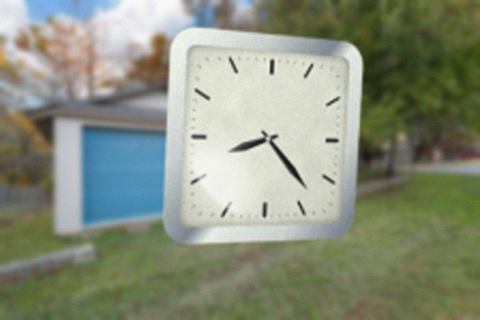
8:23
